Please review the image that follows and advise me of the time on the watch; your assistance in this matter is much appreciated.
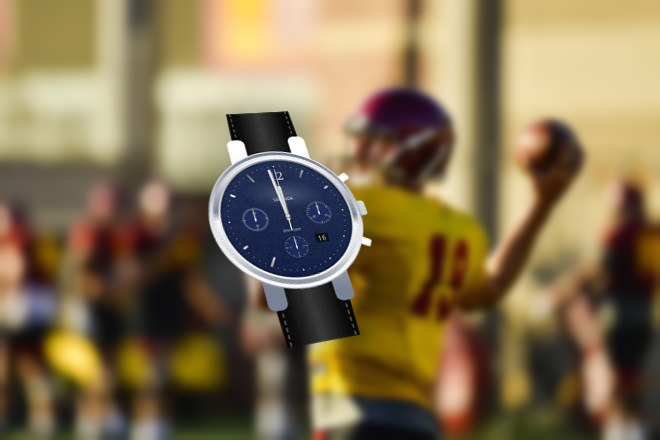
11:59
